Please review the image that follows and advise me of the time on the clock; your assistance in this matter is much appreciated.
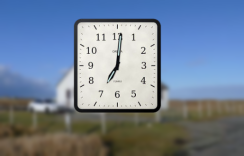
7:01
